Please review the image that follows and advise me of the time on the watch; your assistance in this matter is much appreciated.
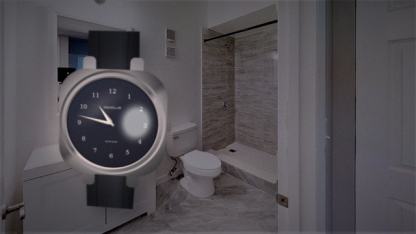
10:47
